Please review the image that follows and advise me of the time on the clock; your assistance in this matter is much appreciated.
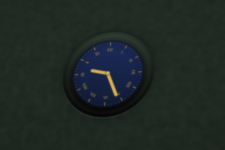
9:26
